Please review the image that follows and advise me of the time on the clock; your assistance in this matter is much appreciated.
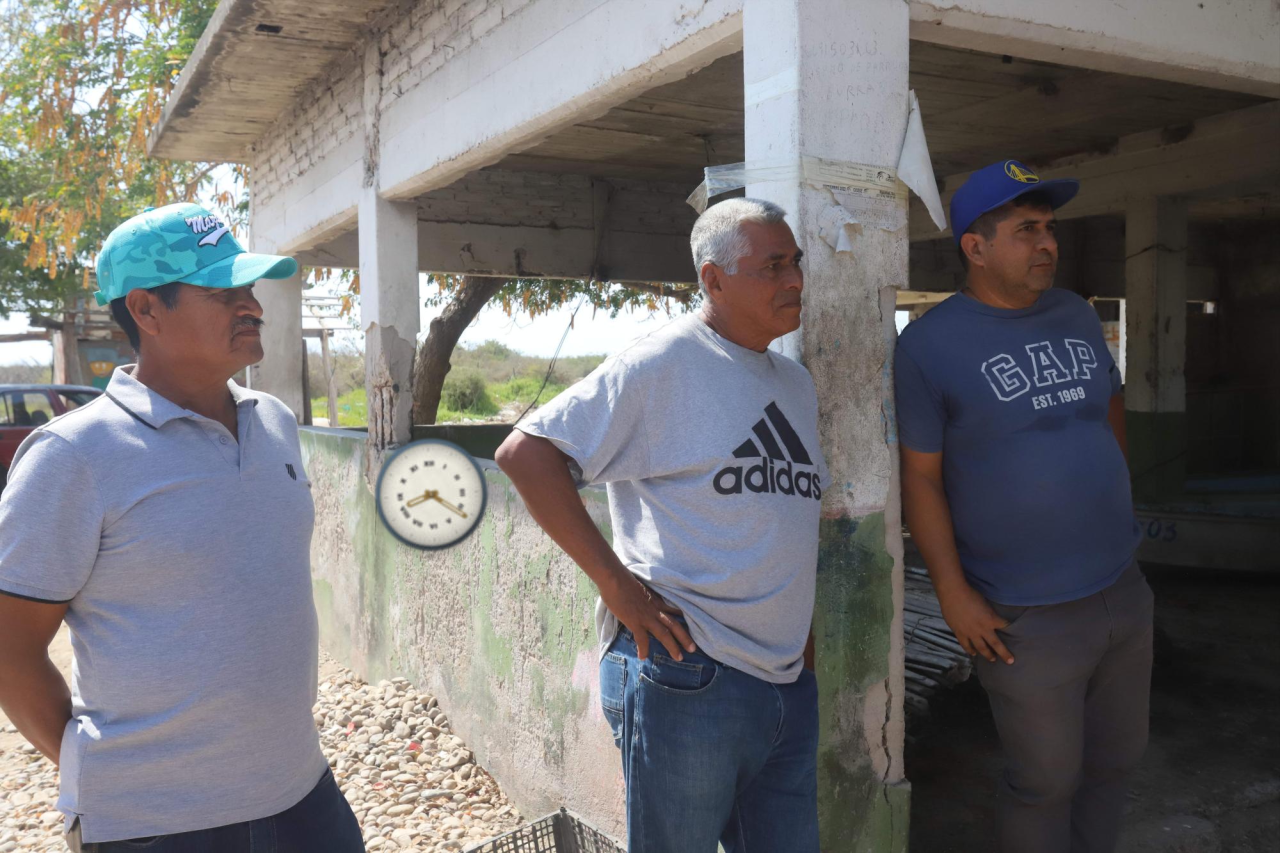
8:21
